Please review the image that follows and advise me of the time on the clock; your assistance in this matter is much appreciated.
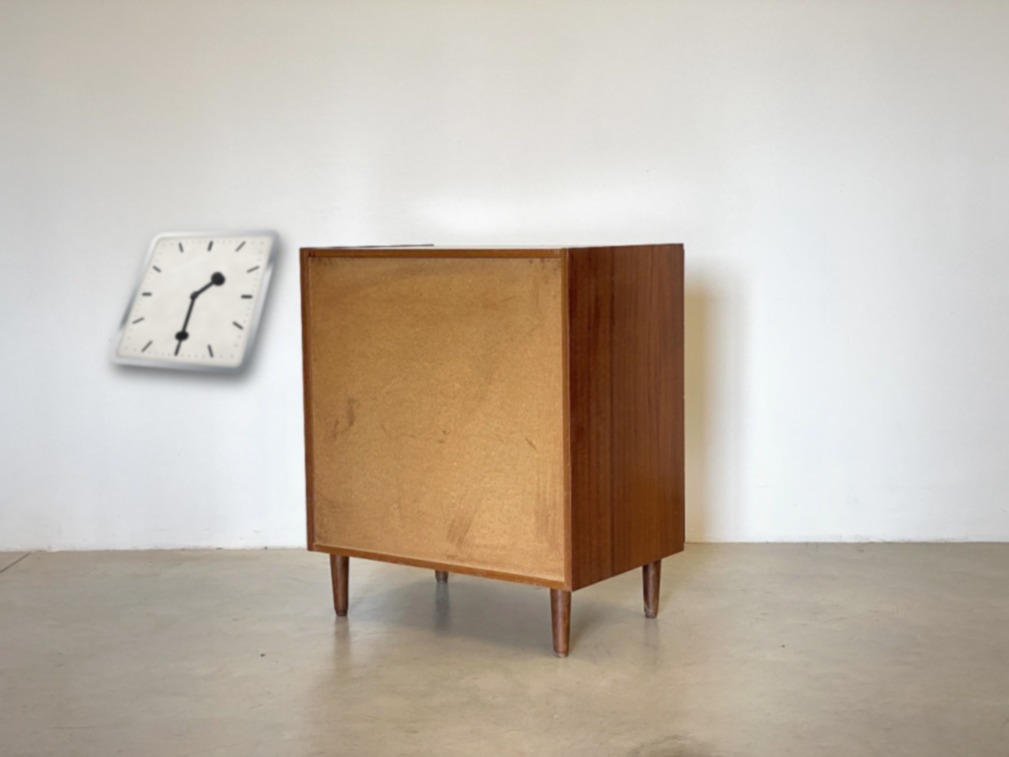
1:30
